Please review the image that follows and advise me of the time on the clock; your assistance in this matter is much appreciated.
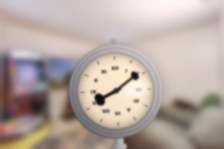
8:09
